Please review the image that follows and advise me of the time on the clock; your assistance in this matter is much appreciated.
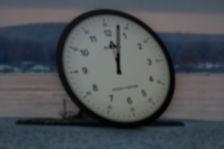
12:03
